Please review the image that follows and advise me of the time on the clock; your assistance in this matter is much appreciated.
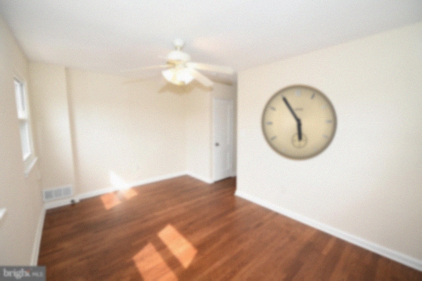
5:55
